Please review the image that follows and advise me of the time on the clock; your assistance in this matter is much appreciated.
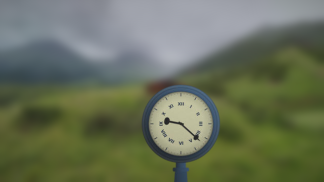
9:22
